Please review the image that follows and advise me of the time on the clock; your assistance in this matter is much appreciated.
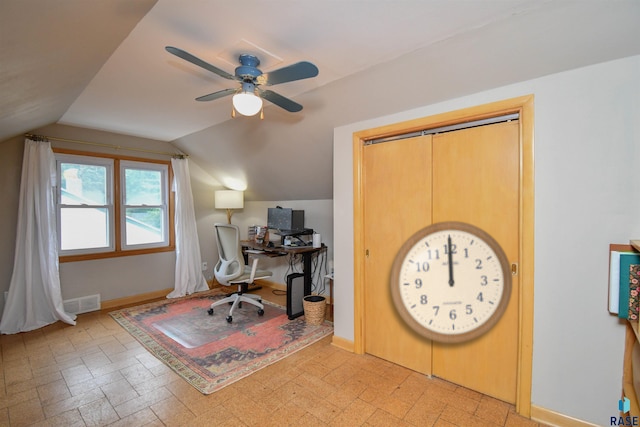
12:00
